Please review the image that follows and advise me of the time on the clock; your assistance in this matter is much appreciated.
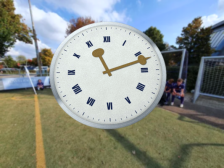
11:12
